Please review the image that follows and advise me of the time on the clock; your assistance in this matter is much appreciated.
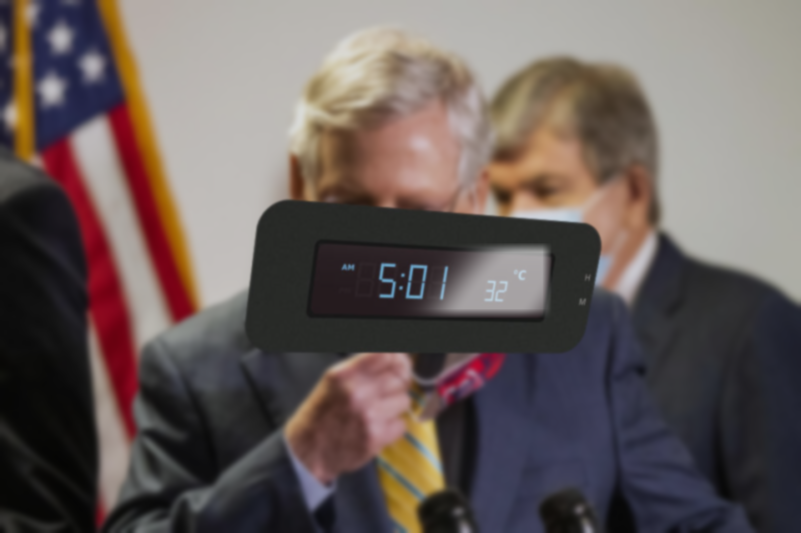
5:01
